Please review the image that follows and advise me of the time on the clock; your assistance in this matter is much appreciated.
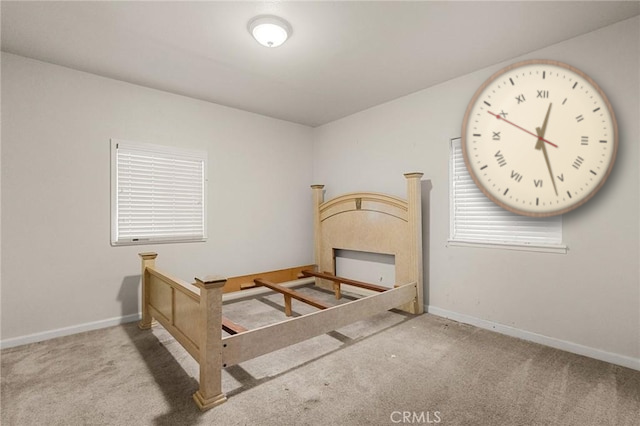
12:26:49
